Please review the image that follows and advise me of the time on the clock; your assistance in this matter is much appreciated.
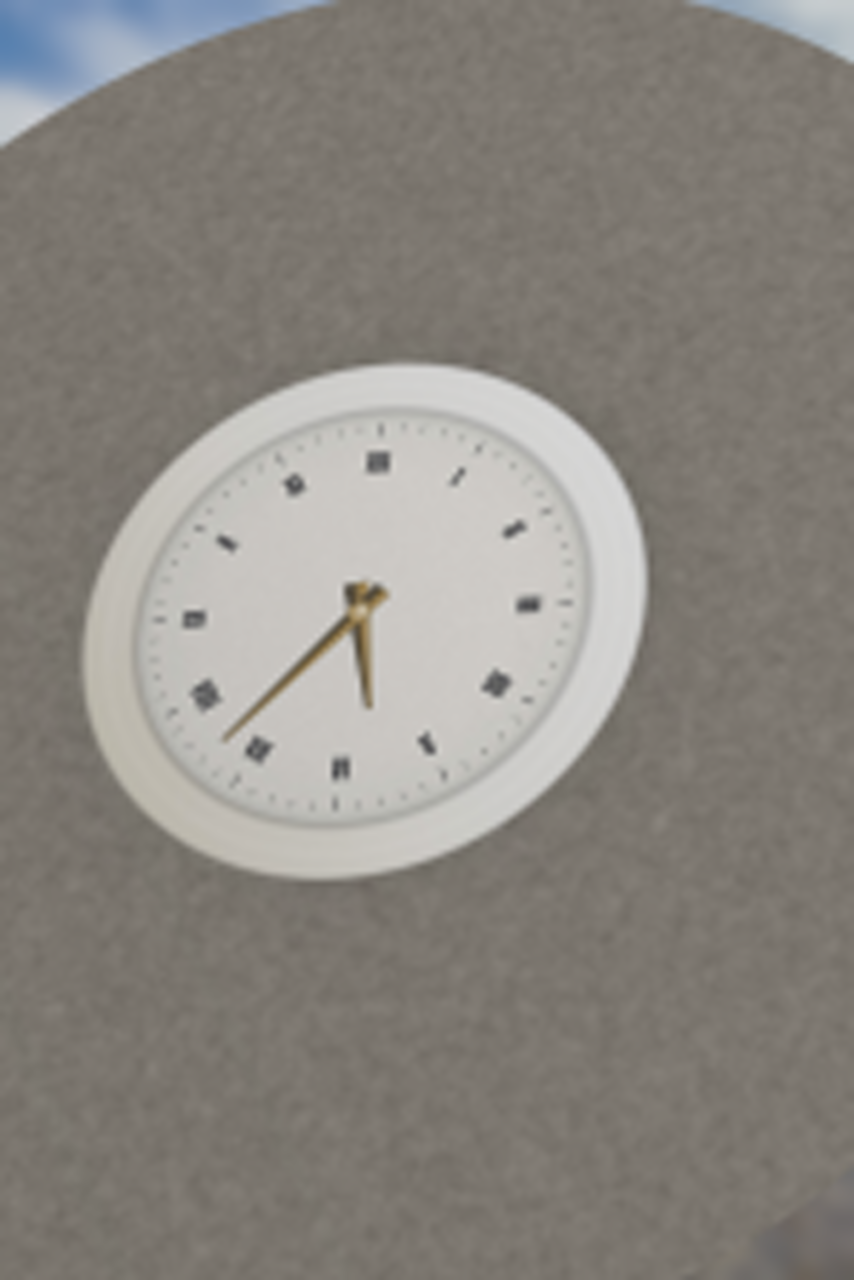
5:37
